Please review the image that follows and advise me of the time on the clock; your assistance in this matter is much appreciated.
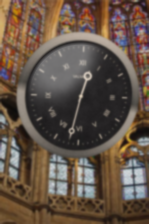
12:32
